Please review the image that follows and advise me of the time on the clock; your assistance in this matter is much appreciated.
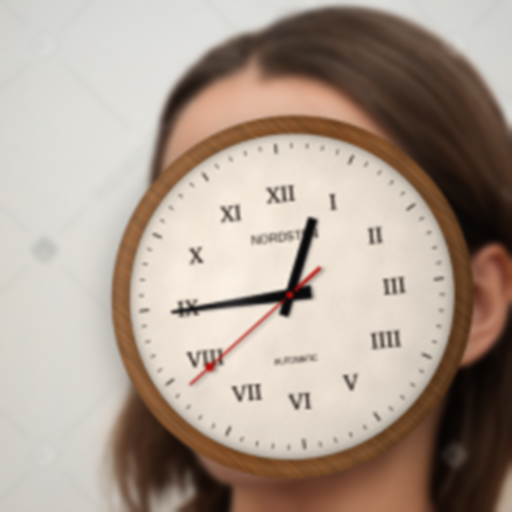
12:44:39
